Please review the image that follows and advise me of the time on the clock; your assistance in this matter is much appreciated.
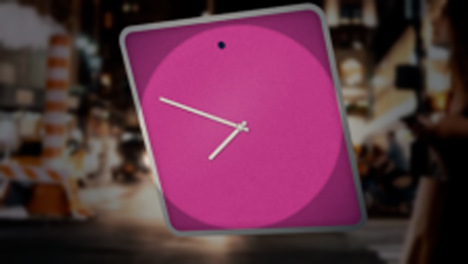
7:49
